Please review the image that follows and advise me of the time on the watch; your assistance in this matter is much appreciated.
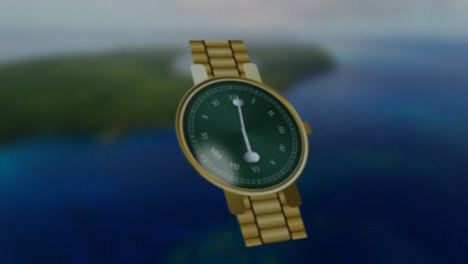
6:01
